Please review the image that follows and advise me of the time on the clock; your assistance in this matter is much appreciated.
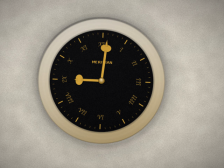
9:01
